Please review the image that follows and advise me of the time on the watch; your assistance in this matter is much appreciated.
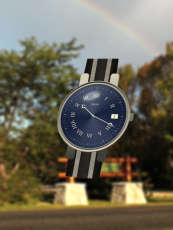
10:19
